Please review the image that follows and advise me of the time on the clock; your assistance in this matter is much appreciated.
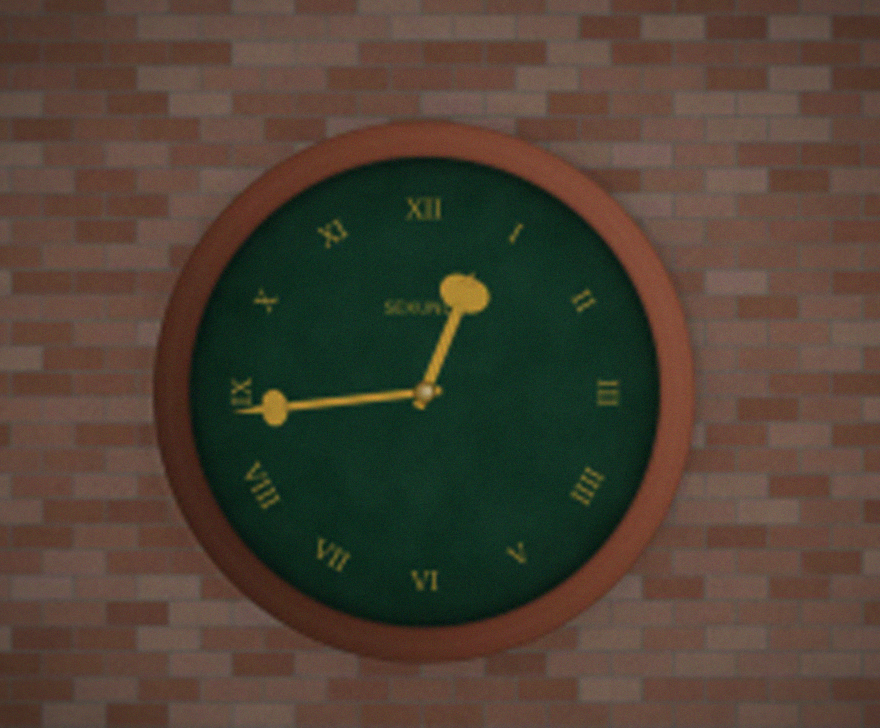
12:44
